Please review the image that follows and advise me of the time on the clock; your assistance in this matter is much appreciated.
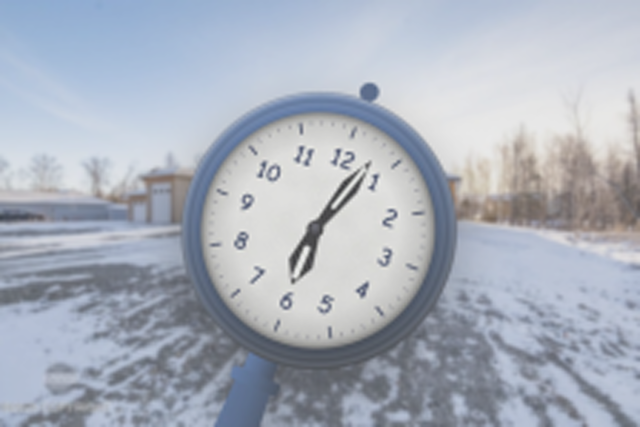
6:03
